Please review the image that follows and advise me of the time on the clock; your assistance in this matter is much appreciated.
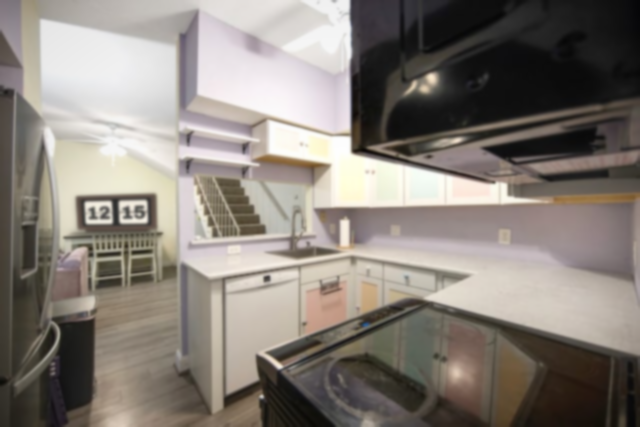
12:15
